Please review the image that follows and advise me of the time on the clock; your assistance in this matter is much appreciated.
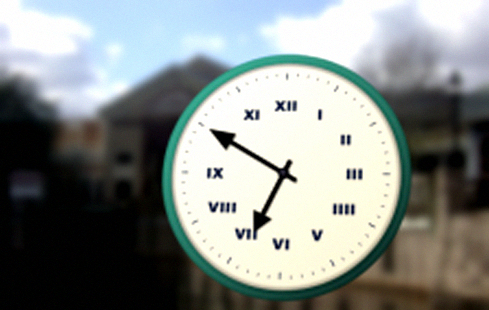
6:50
